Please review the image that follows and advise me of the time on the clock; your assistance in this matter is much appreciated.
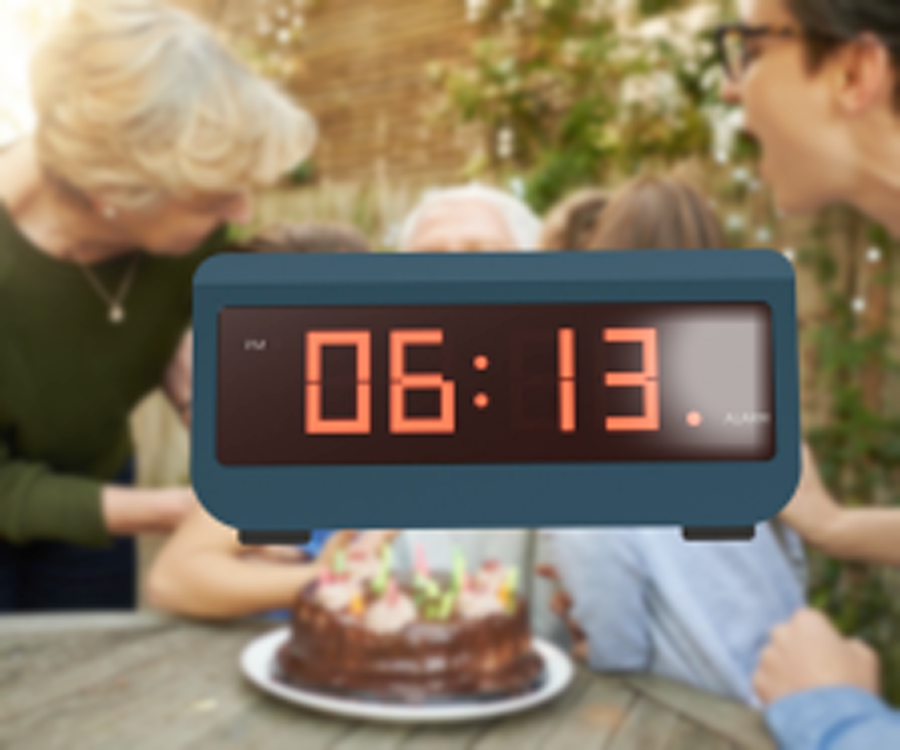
6:13
